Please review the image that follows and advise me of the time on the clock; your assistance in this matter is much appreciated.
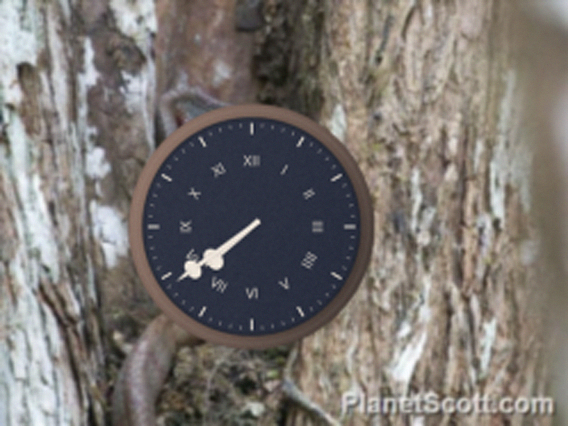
7:39
